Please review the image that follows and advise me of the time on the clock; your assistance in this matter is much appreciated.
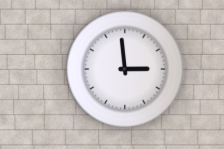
2:59
